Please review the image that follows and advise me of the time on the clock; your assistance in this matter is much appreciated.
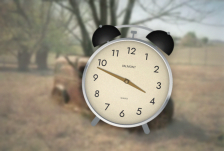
3:48
